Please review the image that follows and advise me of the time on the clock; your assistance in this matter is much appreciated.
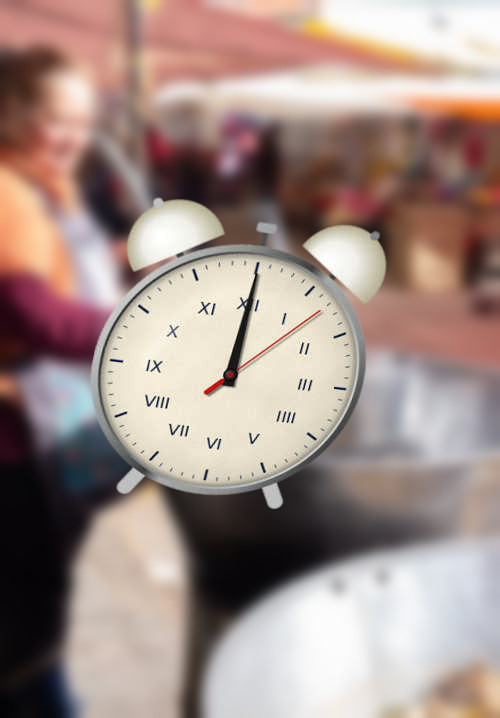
12:00:07
